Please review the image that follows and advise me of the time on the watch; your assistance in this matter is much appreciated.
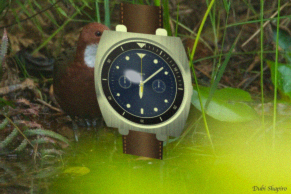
6:08
